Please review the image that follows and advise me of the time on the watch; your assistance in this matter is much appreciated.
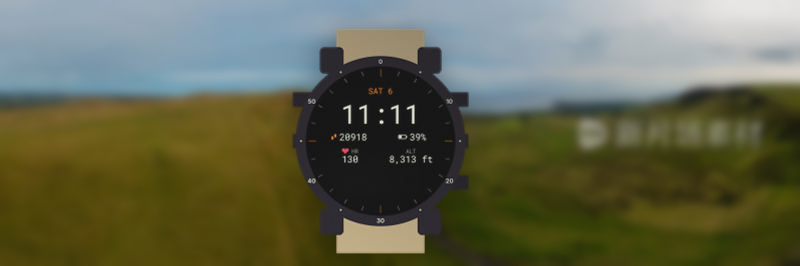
11:11
